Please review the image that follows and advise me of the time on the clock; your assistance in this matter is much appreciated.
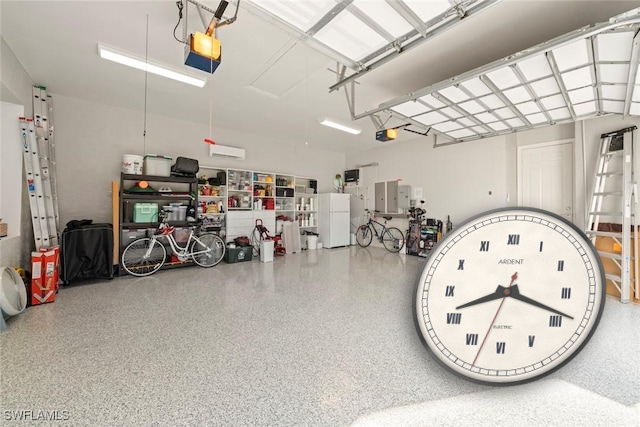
8:18:33
